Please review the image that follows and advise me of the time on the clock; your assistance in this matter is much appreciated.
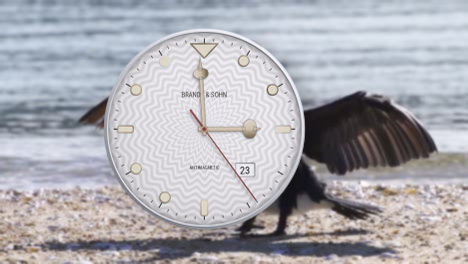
2:59:24
